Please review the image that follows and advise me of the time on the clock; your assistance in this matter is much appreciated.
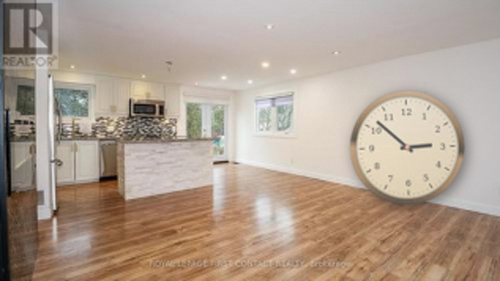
2:52
